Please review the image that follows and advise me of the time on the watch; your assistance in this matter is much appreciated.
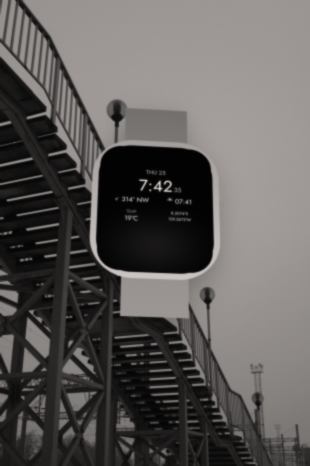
7:42
